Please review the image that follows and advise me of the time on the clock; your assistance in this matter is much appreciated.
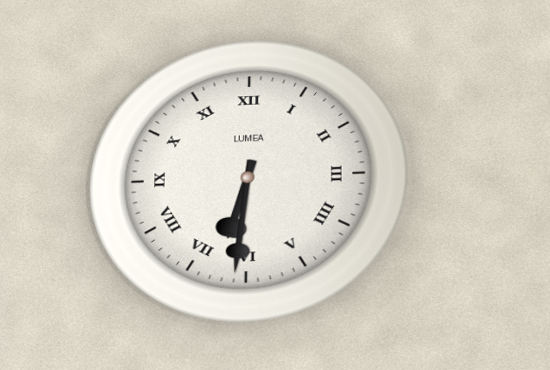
6:31
